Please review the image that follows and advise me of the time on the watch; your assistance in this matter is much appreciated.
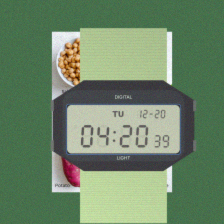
4:20:39
